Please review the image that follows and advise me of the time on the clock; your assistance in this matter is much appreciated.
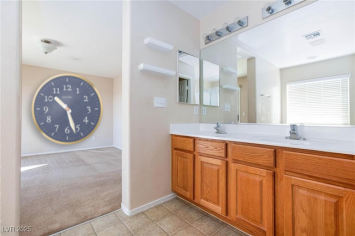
10:27
